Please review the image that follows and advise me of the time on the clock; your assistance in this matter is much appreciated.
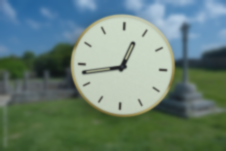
12:43
